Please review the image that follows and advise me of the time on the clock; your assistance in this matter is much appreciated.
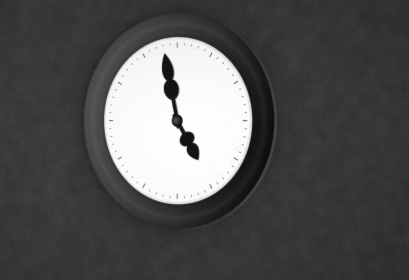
4:58
